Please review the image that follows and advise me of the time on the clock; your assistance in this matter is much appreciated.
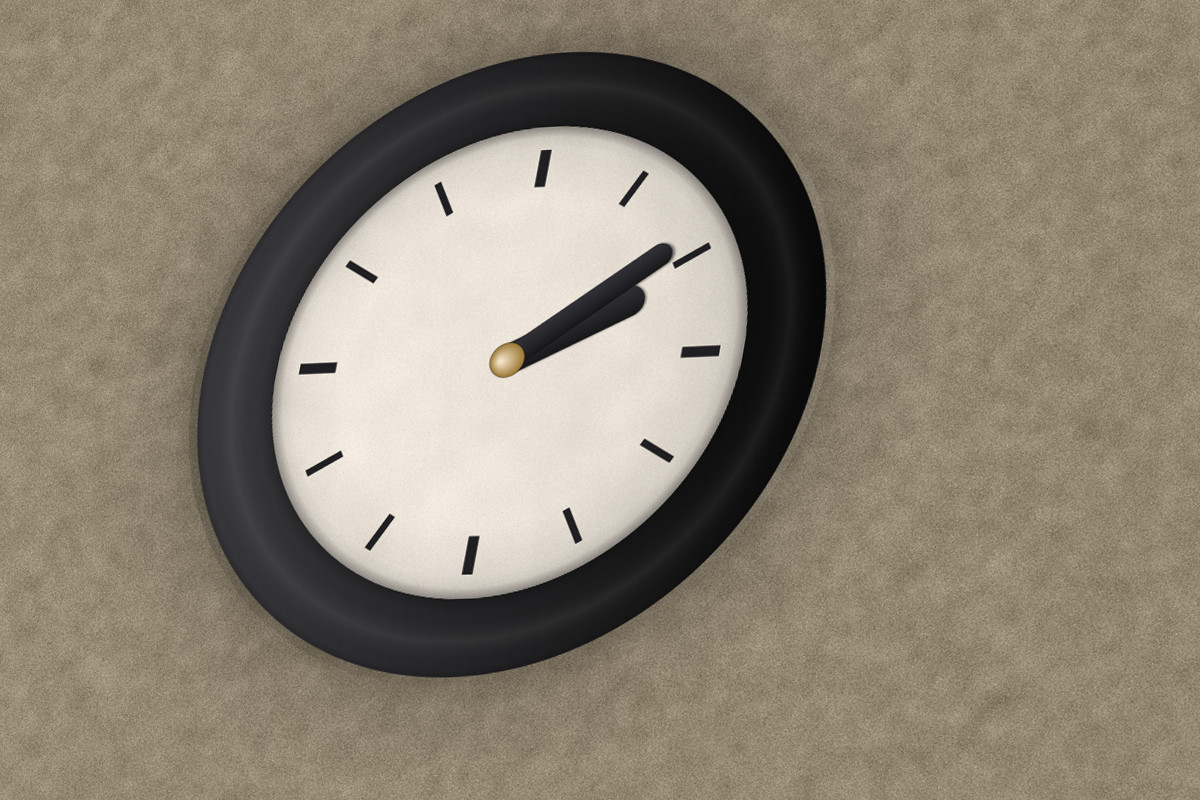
2:09
